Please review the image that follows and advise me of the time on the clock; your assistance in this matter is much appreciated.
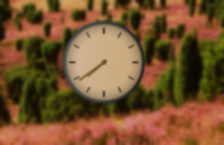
7:39
